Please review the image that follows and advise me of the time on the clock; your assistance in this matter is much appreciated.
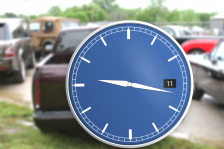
9:17
